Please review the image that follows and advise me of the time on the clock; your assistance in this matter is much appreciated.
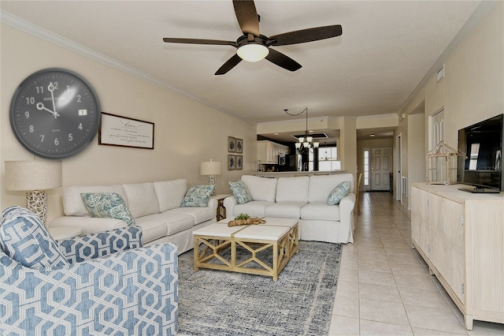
9:59
